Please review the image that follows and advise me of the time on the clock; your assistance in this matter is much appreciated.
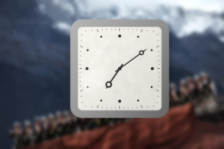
7:09
